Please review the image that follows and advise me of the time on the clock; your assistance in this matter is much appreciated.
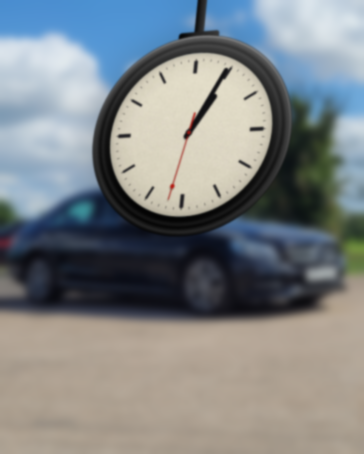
1:04:32
